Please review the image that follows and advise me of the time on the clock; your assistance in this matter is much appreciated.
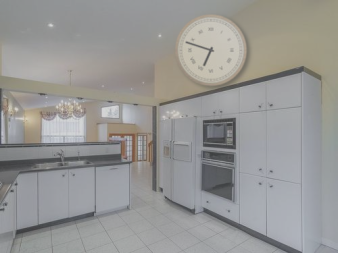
6:48
